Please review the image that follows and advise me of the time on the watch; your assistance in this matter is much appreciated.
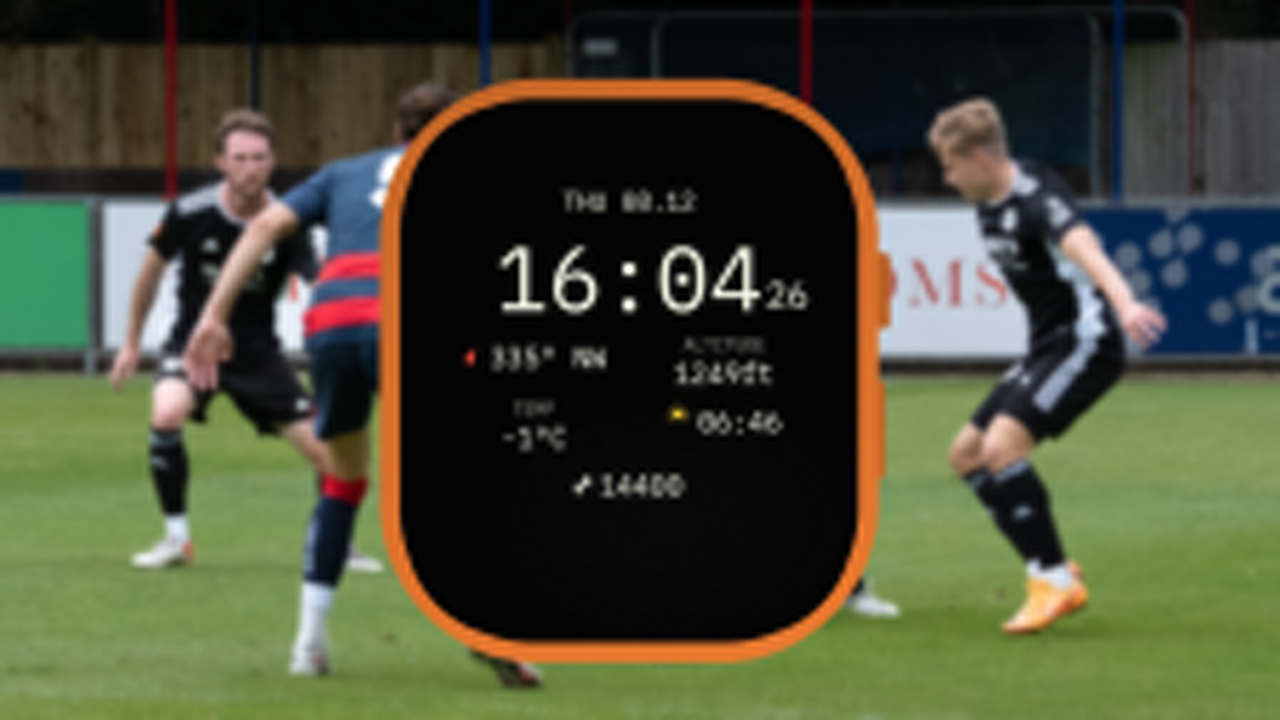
16:04
